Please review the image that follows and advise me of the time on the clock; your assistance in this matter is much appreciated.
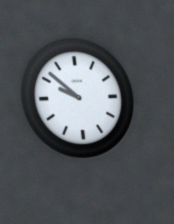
9:52
